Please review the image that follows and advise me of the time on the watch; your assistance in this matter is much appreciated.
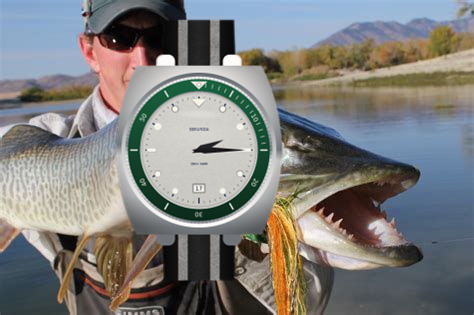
2:15
